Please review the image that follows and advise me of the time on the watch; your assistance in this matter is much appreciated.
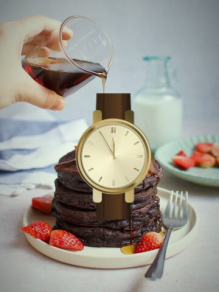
11:55
